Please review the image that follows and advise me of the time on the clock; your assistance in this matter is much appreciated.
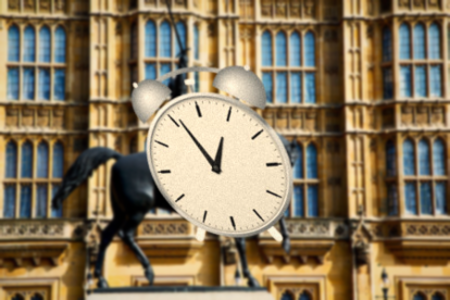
12:56
